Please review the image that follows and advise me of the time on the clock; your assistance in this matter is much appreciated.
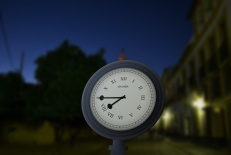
7:45
